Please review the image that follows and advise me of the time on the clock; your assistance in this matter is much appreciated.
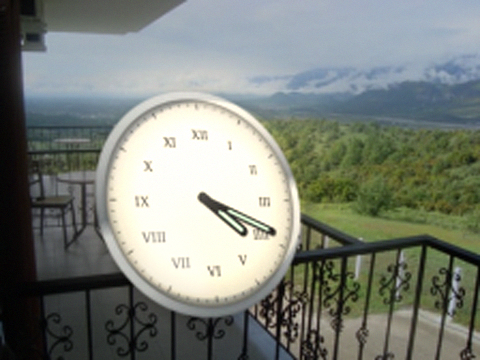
4:19
